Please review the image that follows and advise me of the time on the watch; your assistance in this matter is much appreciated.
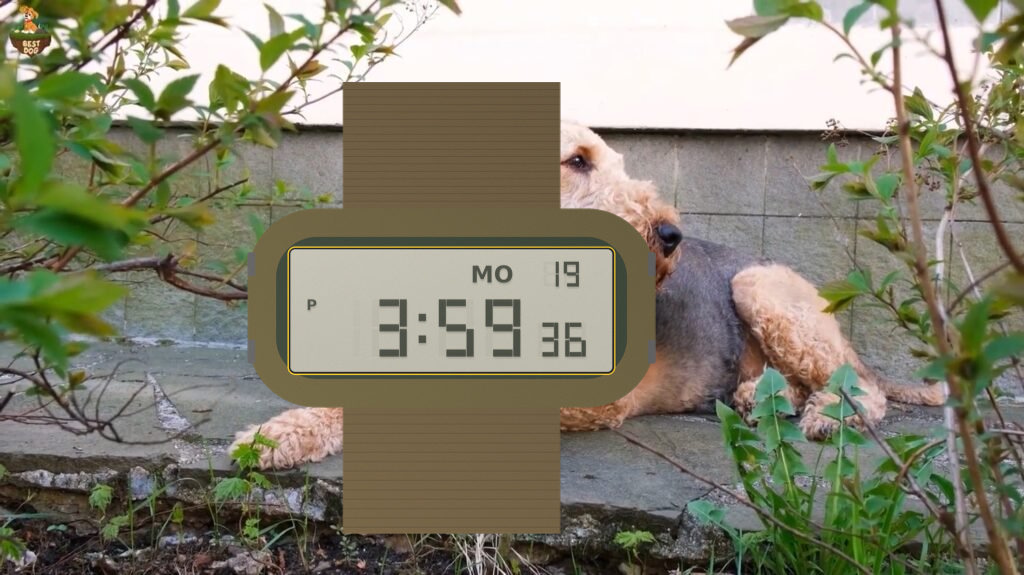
3:59:36
